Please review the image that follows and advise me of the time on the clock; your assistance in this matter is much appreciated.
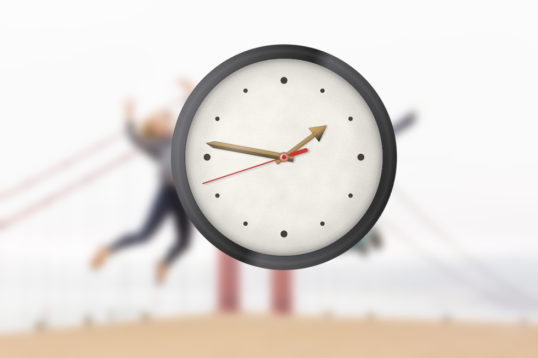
1:46:42
